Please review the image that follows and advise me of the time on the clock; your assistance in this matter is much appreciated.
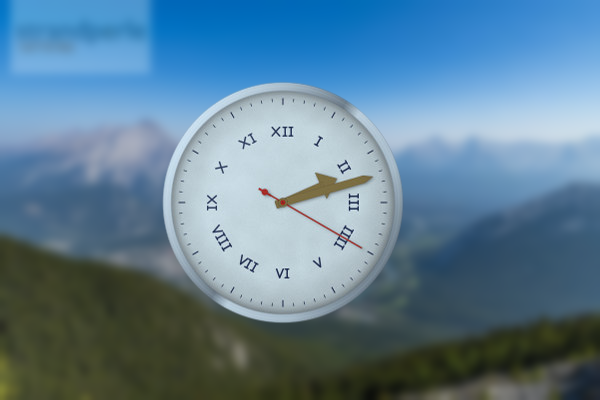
2:12:20
